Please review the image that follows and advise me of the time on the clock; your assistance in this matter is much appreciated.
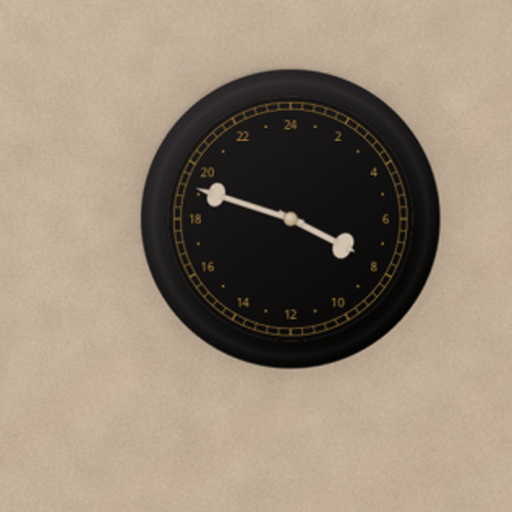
7:48
